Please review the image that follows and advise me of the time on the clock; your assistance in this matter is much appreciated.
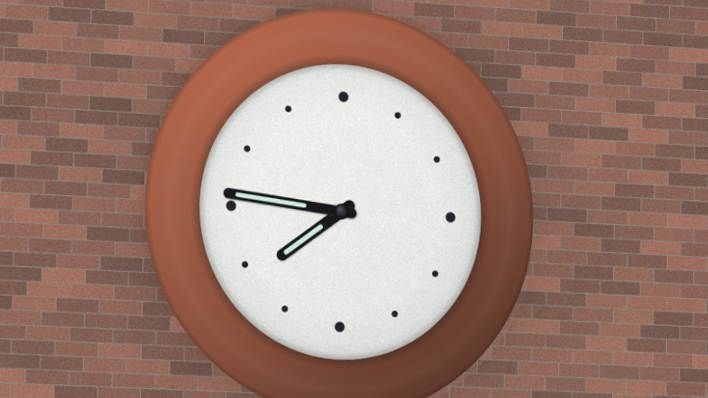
7:46
